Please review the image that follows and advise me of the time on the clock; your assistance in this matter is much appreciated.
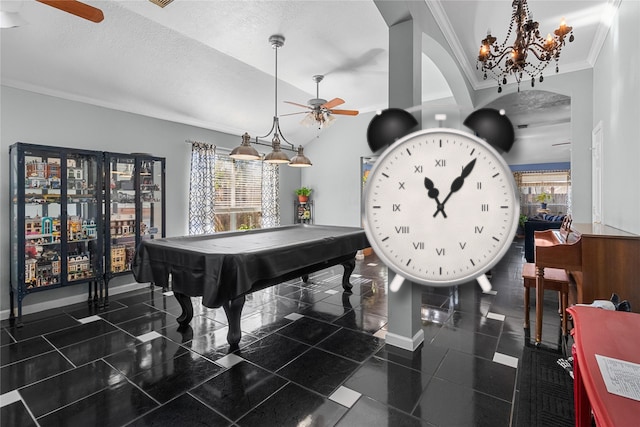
11:06
